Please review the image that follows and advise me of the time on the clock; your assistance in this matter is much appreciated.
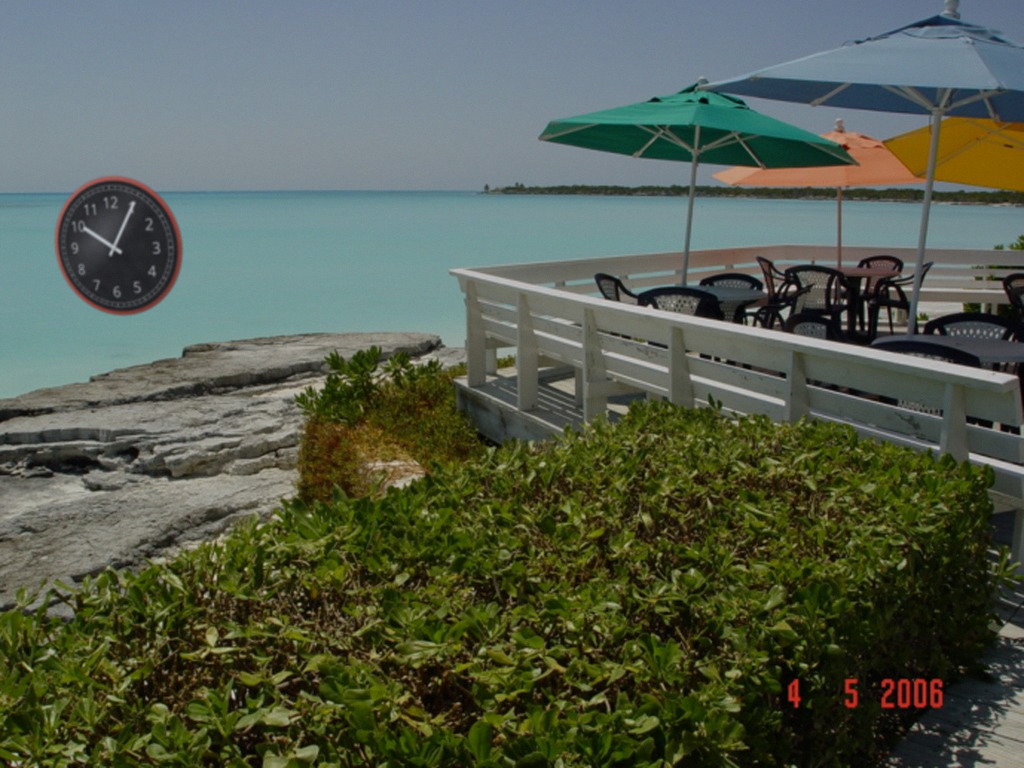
10:05
